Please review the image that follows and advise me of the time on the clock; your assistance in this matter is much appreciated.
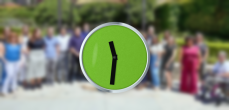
11:31
